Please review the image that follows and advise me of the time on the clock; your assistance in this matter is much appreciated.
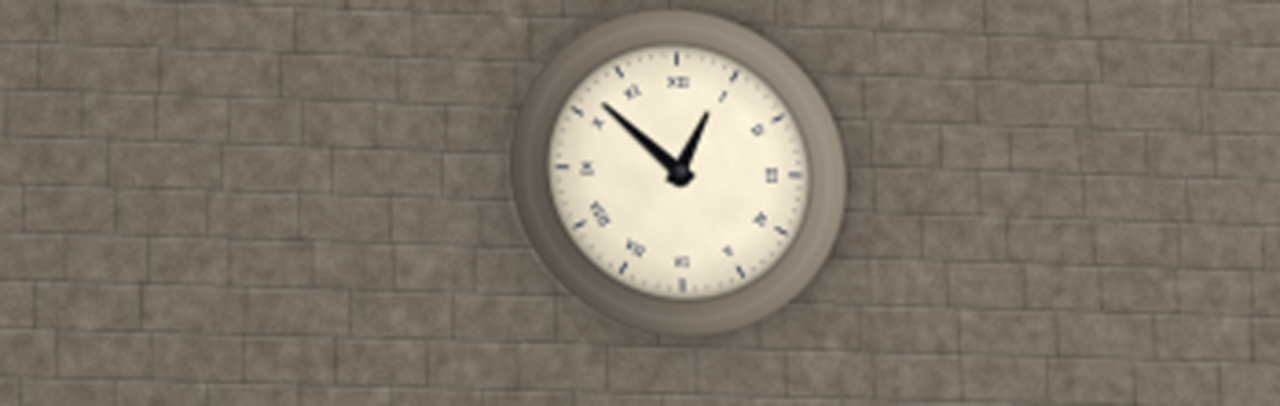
12:52
